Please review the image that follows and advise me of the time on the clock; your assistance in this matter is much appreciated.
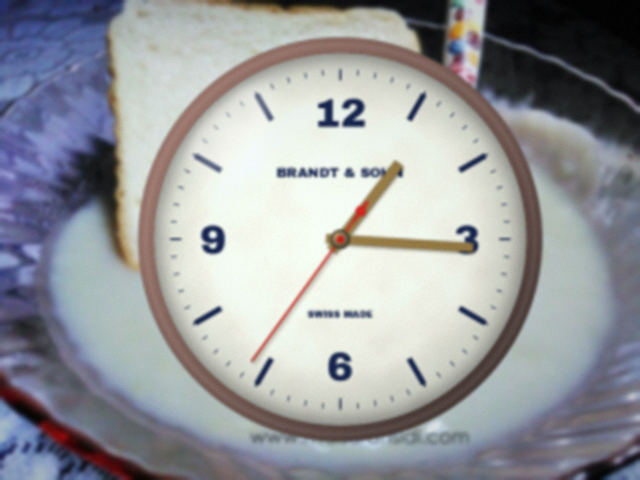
1:15:36
